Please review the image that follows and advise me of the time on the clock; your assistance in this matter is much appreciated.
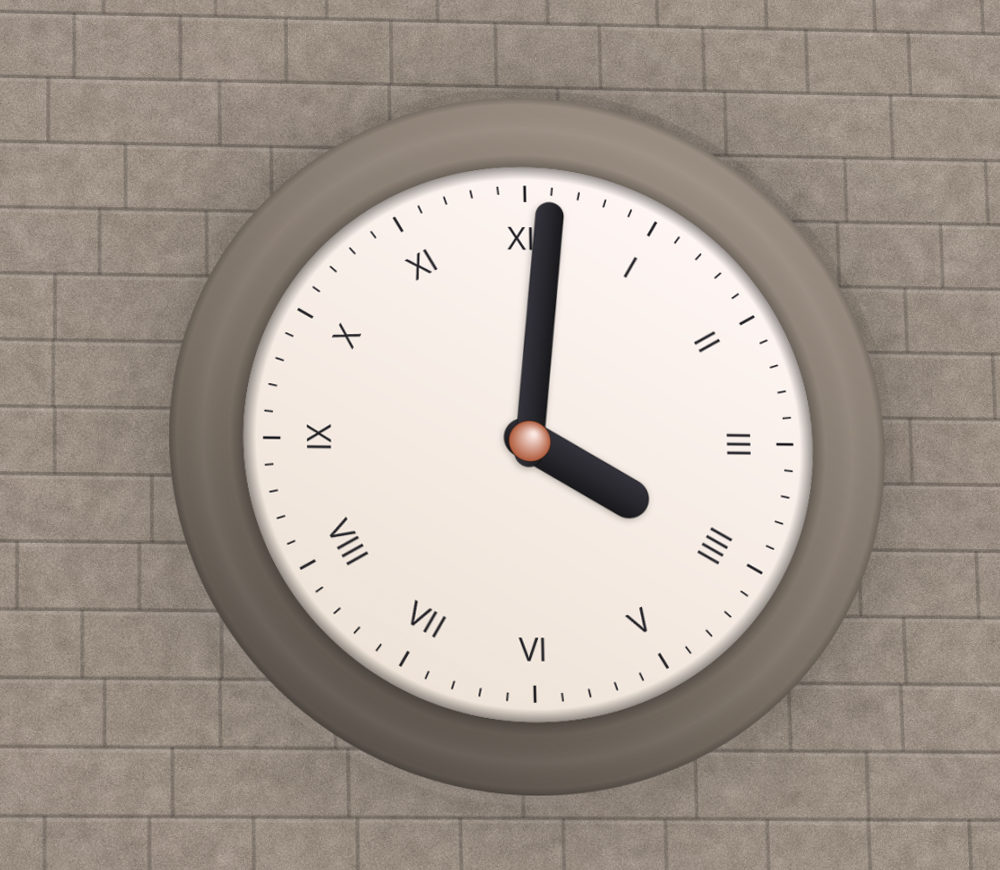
4:01
